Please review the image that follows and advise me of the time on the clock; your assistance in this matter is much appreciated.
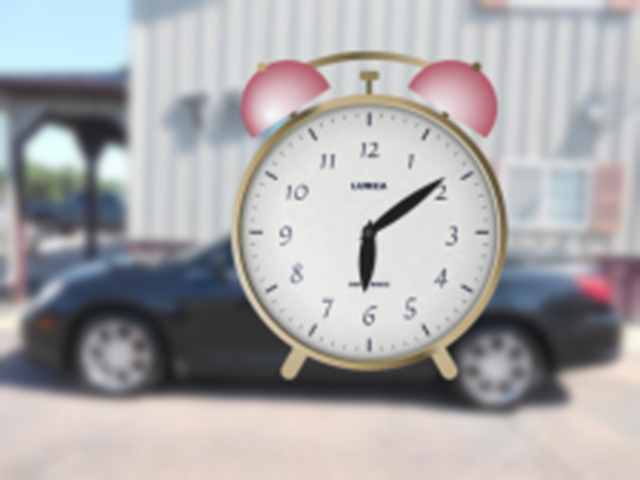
6:09
